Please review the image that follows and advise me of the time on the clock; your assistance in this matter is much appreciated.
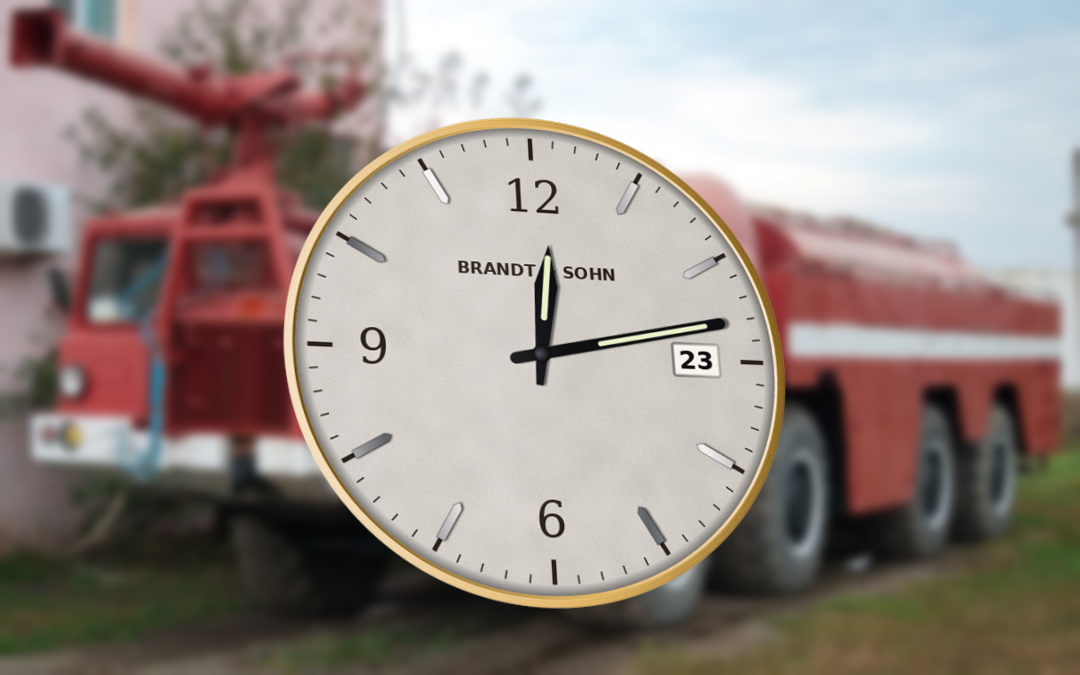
12:13
